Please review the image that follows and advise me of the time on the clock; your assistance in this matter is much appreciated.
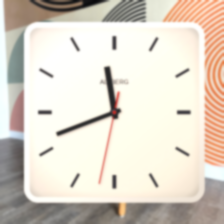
11:41:32
